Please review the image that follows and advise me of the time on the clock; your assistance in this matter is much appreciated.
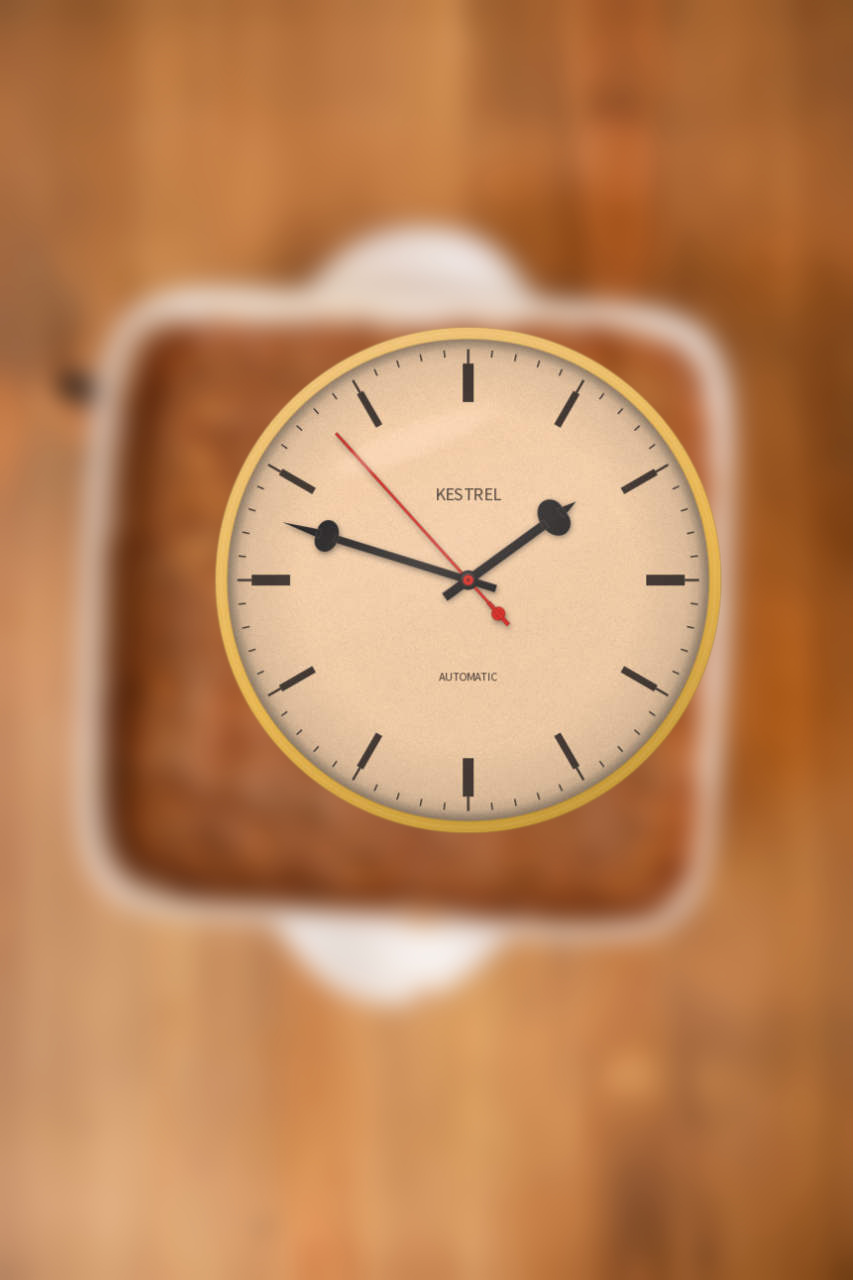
1:47:53
